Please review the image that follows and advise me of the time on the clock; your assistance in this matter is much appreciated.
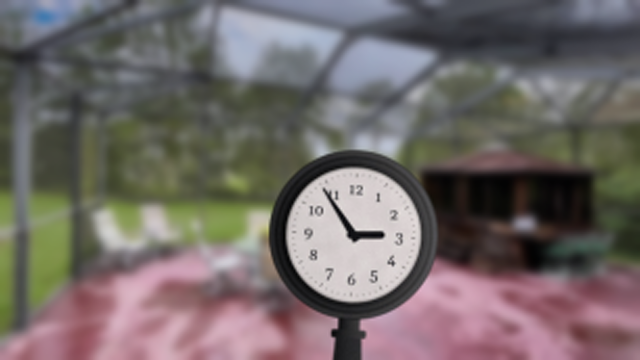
2:54
